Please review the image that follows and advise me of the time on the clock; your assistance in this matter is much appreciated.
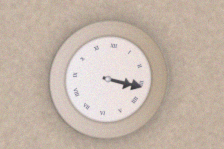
3:16
